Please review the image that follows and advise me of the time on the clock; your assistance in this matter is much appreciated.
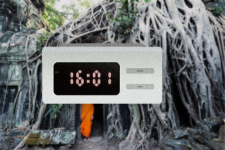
16:01
